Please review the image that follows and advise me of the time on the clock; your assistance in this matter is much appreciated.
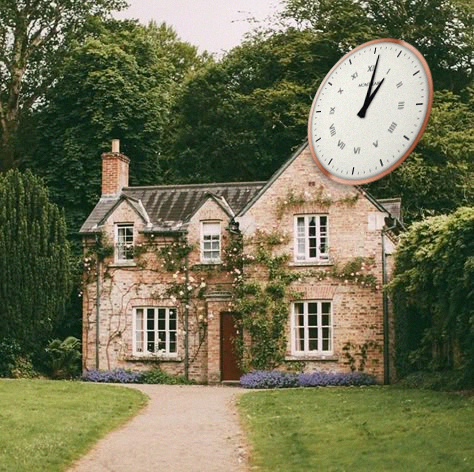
1:01
